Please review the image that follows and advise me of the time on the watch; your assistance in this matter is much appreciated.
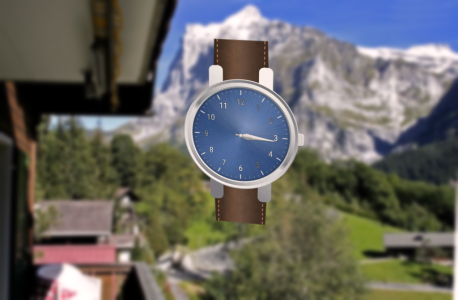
3:16
